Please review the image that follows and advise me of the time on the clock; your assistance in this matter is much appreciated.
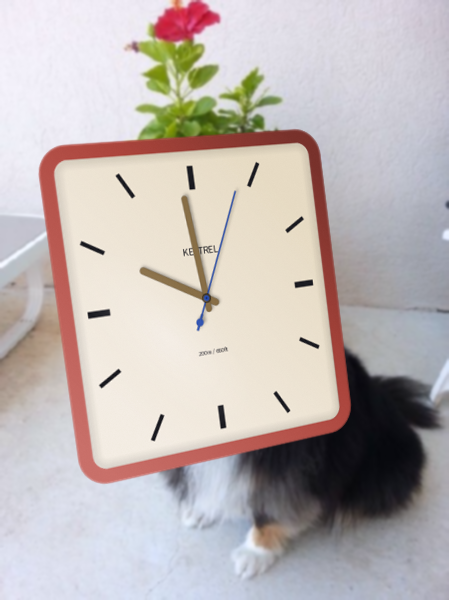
9:59:04
